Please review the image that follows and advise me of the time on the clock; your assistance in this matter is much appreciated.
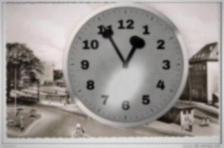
12:55
